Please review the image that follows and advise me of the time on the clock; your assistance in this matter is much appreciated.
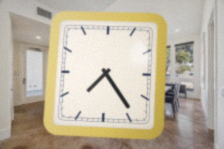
7:24
